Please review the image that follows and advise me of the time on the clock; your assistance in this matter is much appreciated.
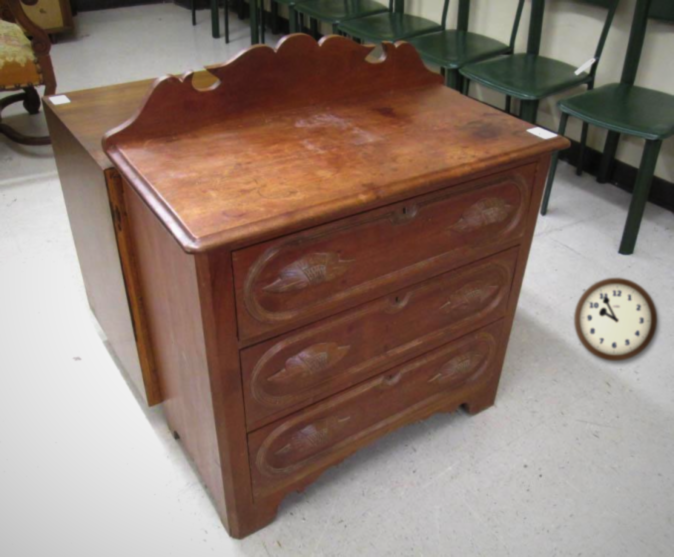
9:55
